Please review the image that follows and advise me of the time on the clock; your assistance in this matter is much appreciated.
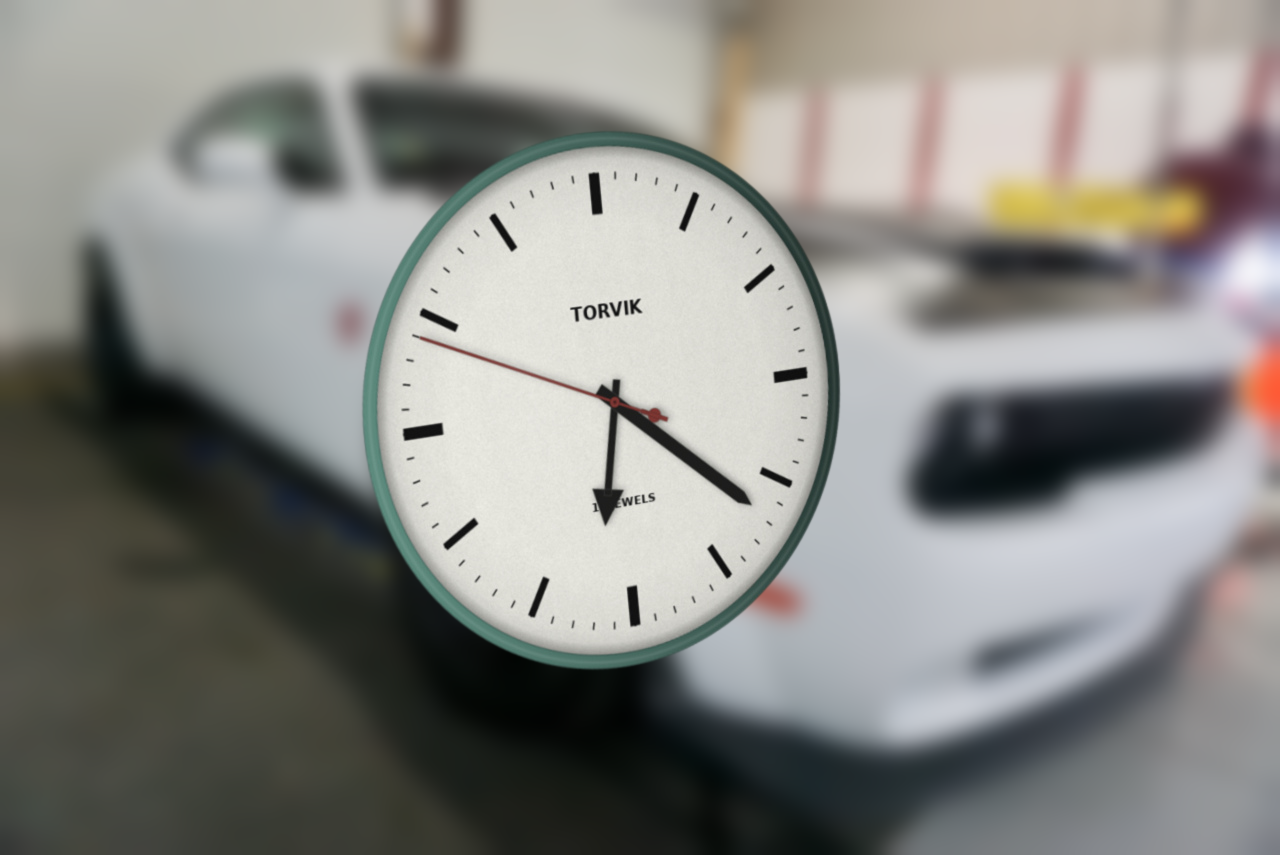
6:21:49
